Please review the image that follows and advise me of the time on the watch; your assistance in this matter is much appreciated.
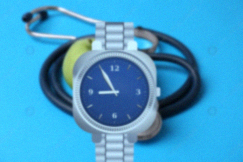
8:55
